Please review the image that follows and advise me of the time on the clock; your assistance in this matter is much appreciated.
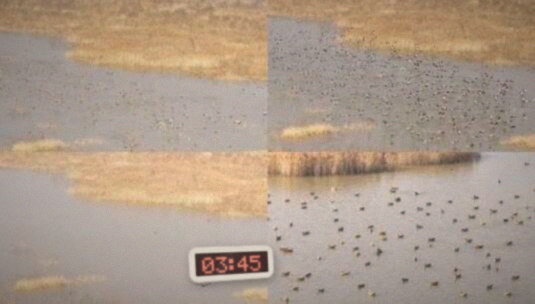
3:45
